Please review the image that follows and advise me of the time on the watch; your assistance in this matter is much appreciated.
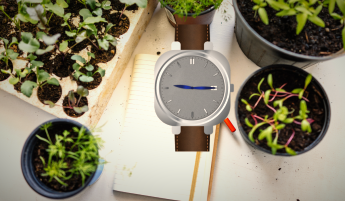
9:15
